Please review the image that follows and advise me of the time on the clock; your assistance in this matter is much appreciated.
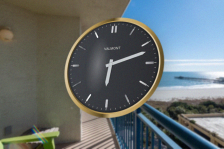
6:12
